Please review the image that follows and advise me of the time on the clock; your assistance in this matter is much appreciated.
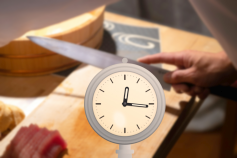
12:16
